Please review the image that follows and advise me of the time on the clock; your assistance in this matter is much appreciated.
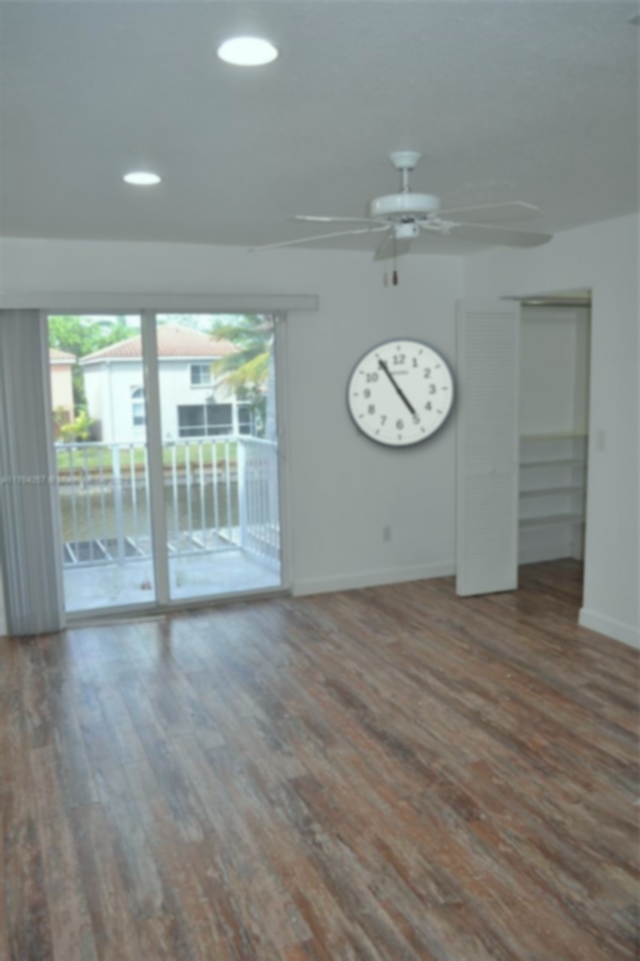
4:55
